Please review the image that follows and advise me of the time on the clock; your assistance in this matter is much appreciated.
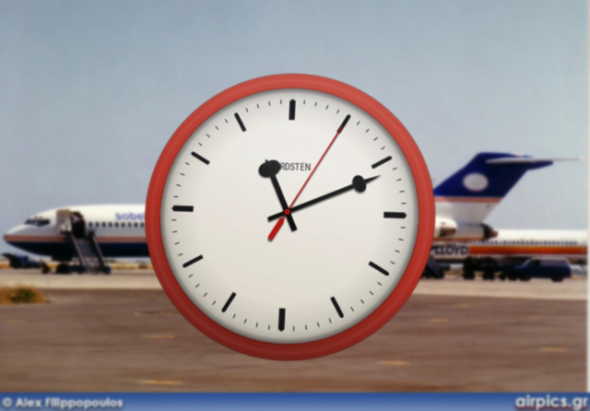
11:11:05
